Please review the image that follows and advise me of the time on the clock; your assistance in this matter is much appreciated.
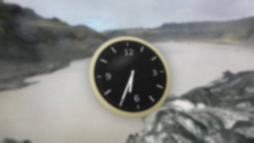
6:35
